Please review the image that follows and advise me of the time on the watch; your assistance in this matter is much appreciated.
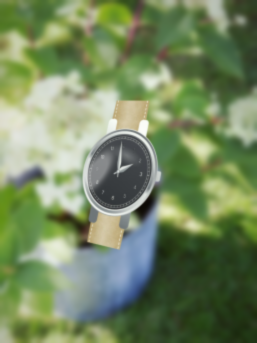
1:59
